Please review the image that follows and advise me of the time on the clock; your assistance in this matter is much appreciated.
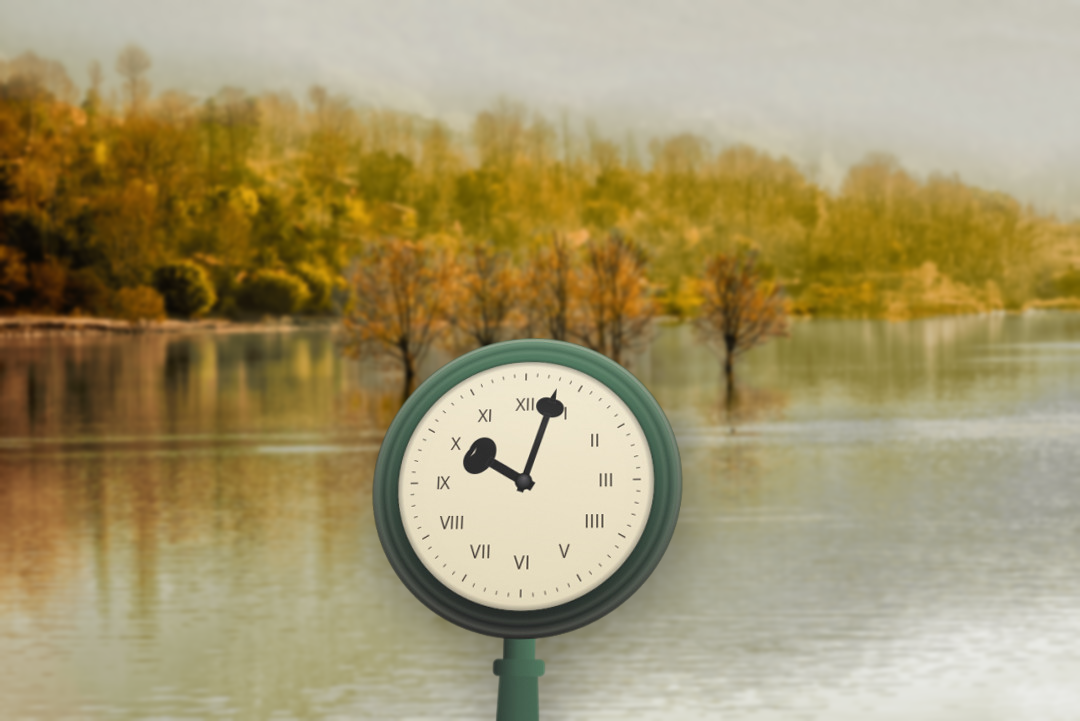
10:03
